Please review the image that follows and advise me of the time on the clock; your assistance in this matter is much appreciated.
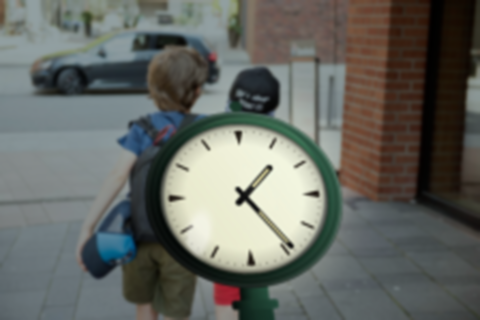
1:24
